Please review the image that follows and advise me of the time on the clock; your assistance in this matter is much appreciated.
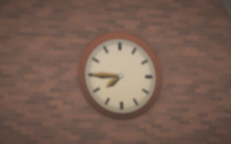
7:45
